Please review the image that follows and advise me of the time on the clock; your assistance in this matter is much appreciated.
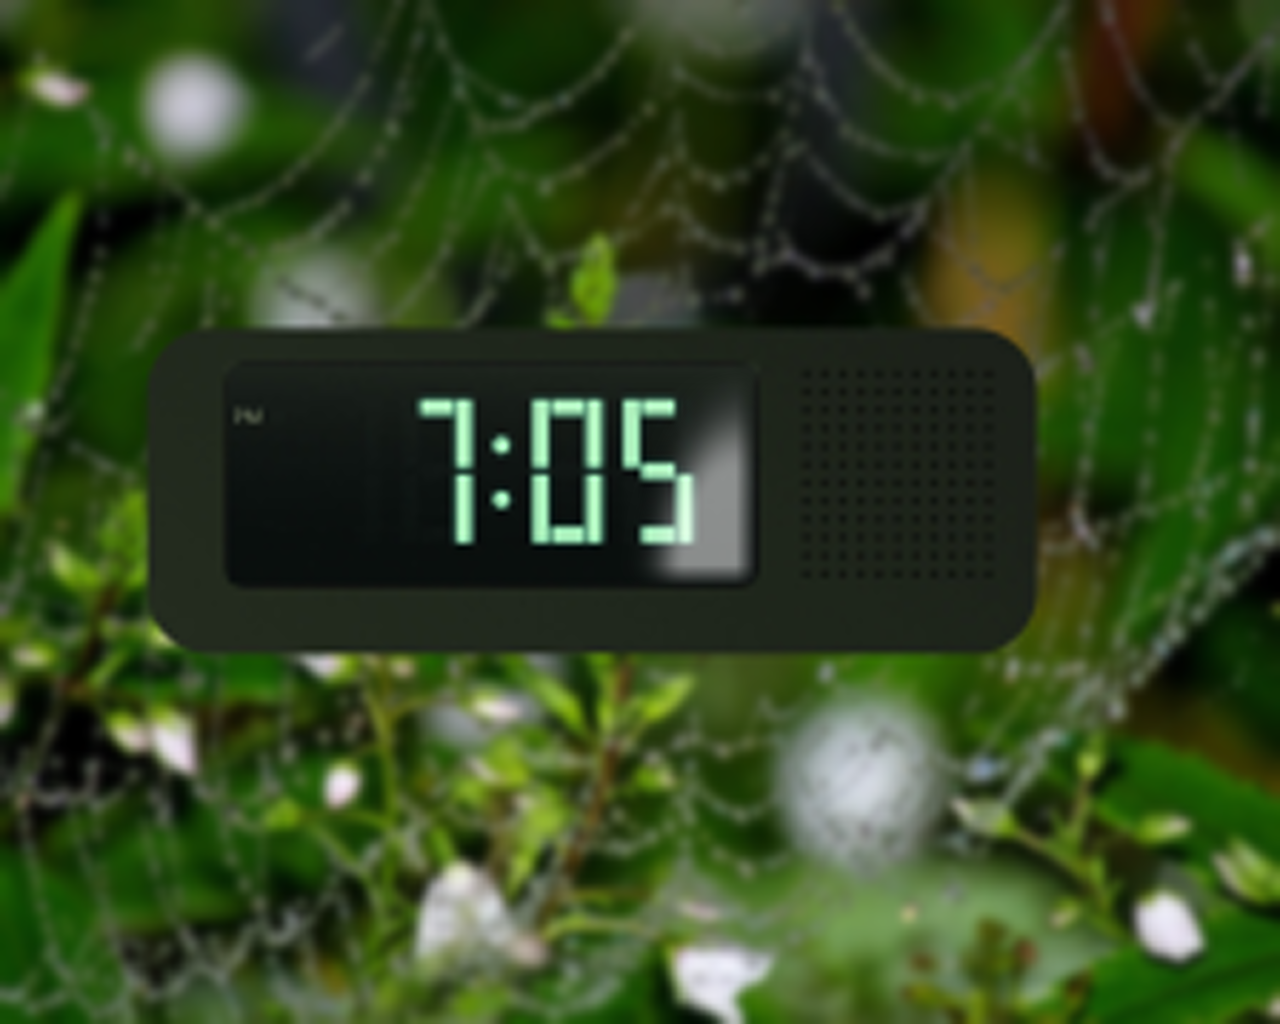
7:05
